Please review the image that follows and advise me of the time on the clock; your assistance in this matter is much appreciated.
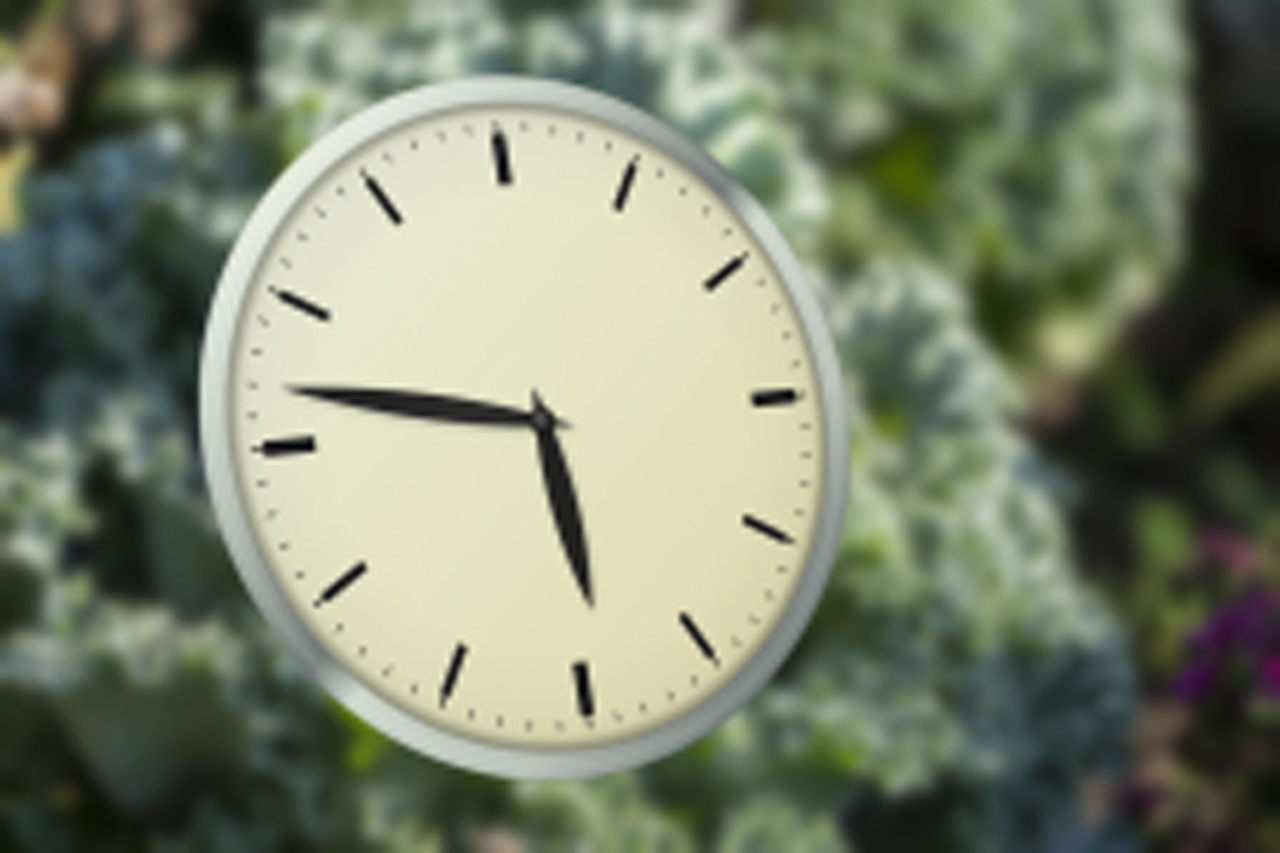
5:47
